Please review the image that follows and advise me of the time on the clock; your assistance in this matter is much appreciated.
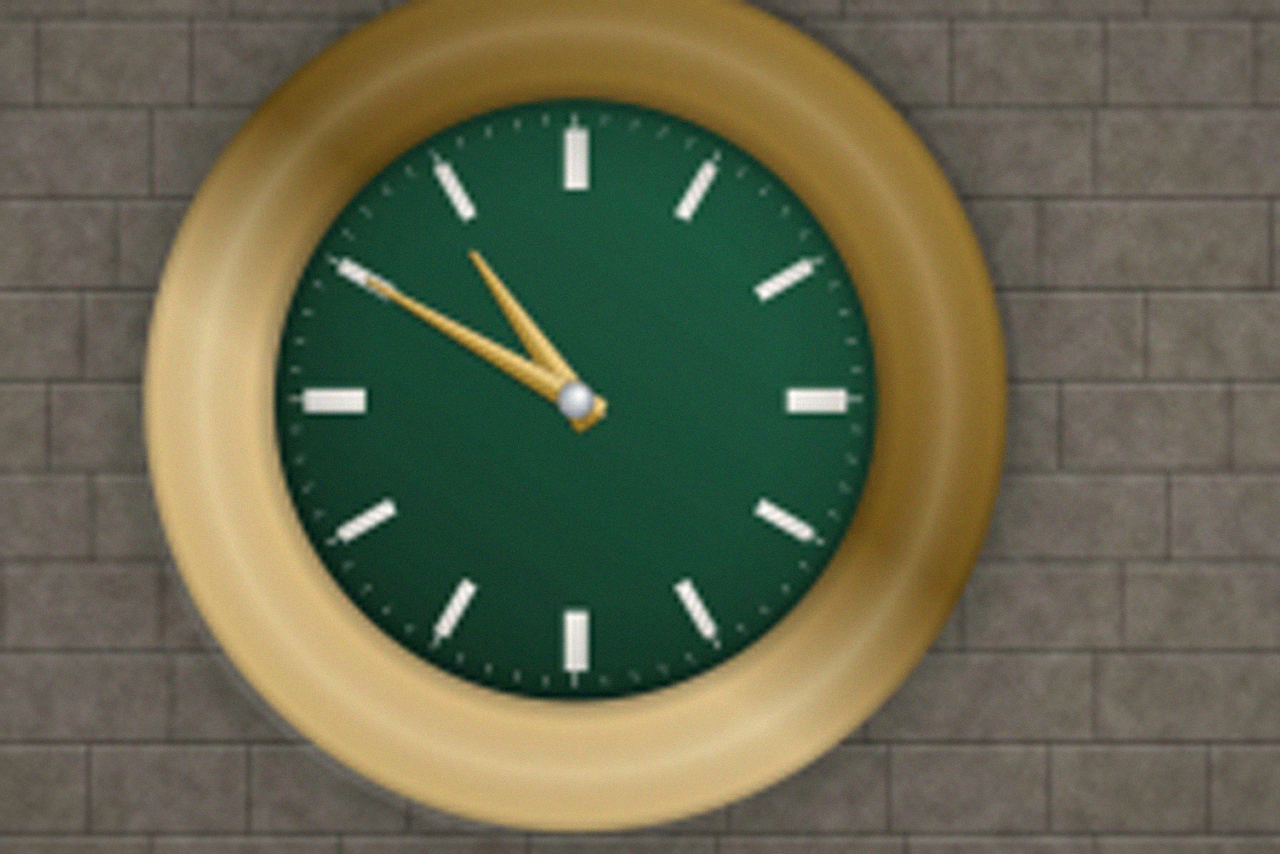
10:50
